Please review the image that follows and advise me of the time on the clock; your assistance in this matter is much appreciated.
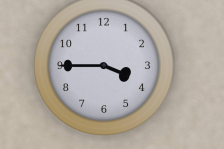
3:45
